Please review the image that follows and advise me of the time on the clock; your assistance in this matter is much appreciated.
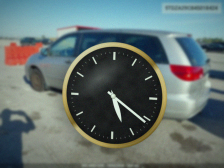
5:21
